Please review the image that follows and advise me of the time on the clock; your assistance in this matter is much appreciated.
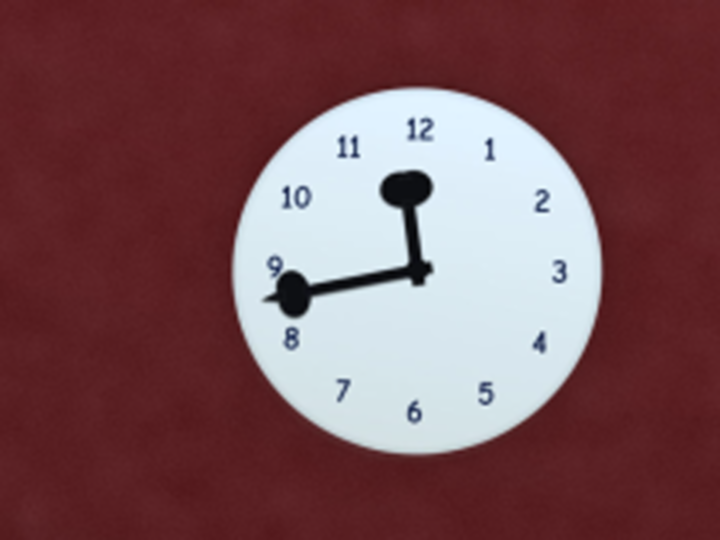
11:43
